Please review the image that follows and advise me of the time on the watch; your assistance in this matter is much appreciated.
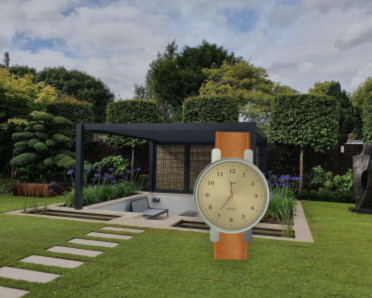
11:37
